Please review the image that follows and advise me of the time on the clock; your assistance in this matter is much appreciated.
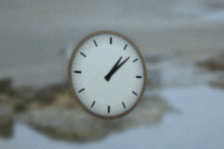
1:08
